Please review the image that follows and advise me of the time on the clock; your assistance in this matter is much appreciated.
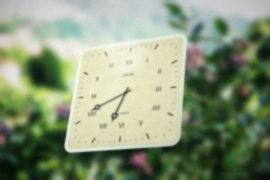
6:41
